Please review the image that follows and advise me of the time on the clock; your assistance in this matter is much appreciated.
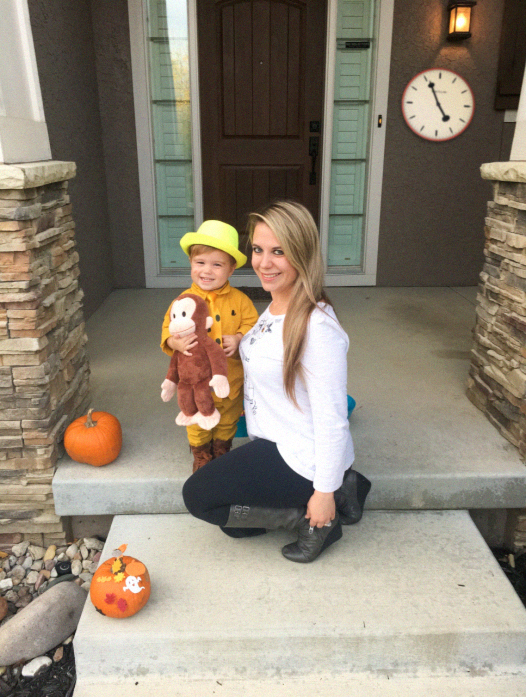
4:56
